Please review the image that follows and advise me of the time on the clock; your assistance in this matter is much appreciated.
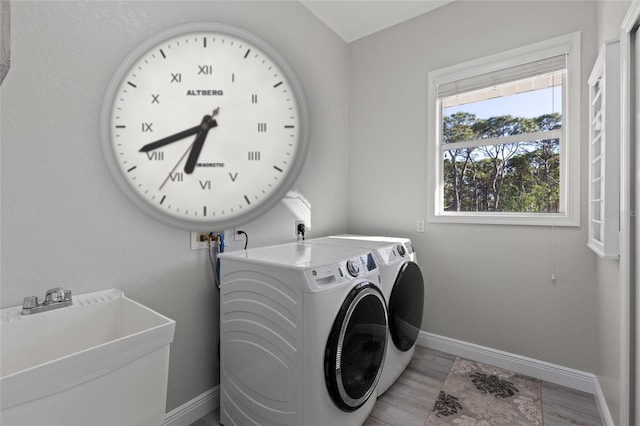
6:41:36
